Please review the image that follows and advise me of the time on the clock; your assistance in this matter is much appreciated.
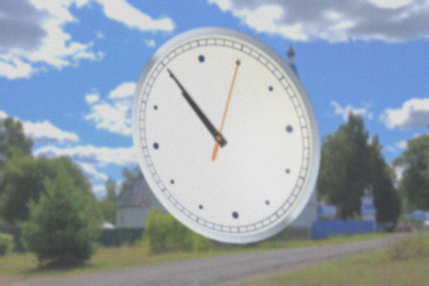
10:55:05
